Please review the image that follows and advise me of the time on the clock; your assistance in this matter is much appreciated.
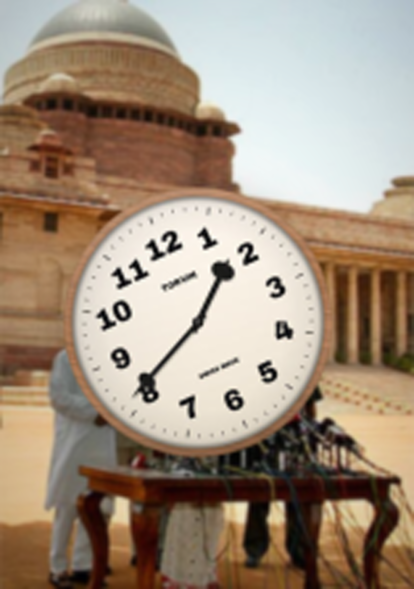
1:41
